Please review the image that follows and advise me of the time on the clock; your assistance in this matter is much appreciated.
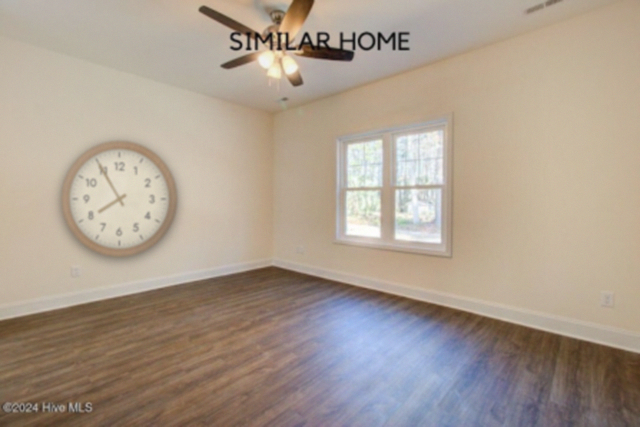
7:55
